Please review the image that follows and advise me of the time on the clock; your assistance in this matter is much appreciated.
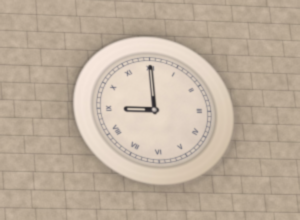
9:00
